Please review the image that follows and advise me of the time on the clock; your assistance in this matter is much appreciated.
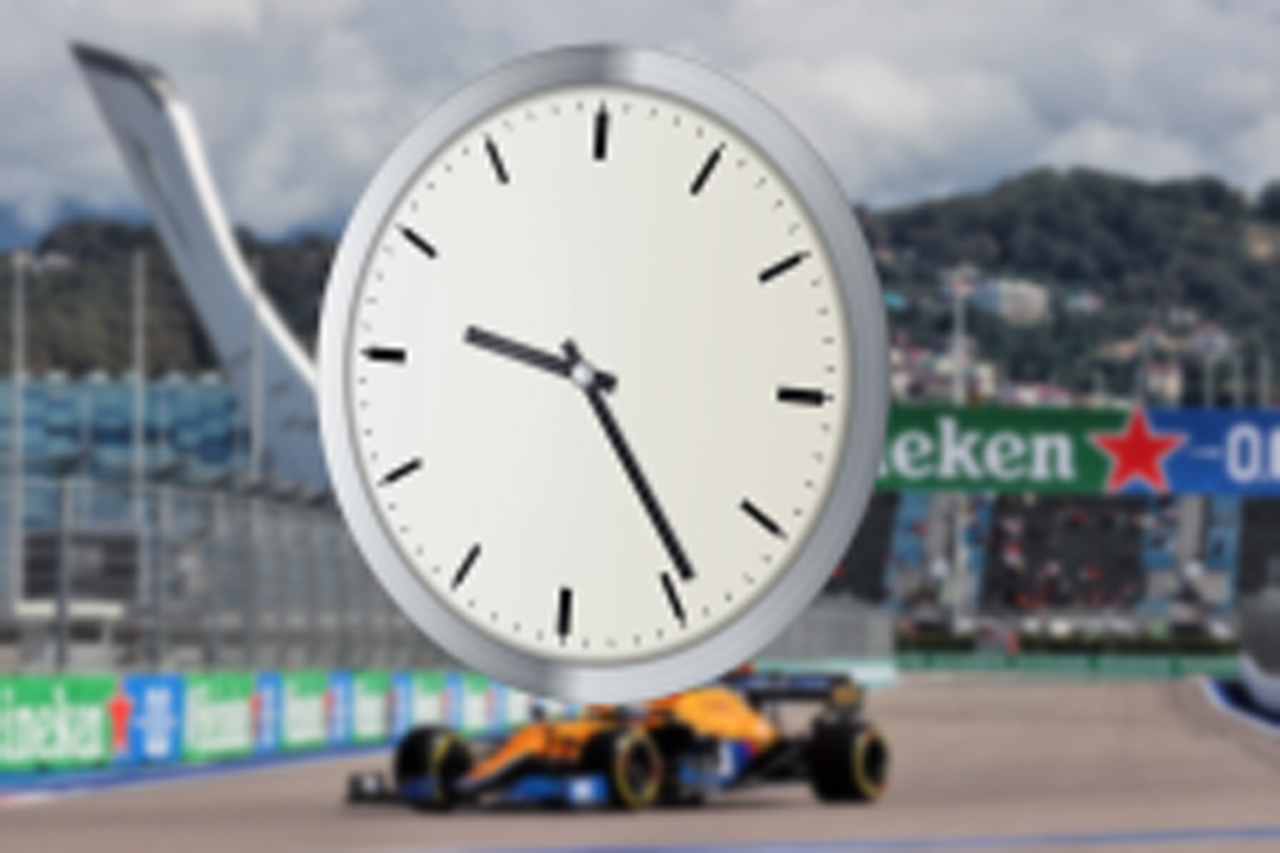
9:24
